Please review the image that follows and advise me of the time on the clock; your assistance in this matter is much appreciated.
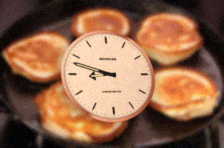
8:48
